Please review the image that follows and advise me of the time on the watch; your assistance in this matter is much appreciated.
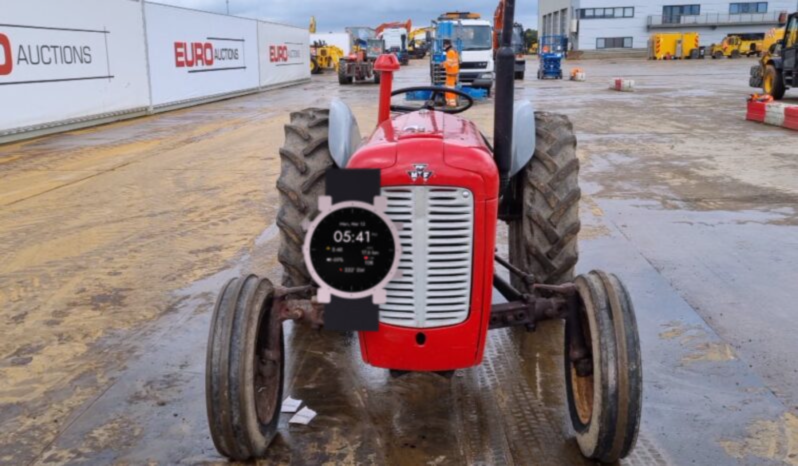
5:41
